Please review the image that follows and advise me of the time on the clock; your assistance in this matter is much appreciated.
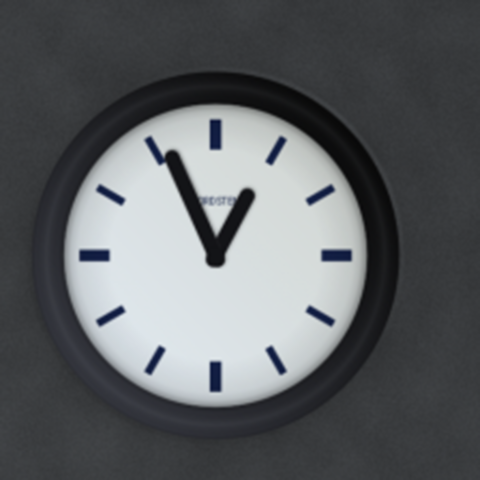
12:56
